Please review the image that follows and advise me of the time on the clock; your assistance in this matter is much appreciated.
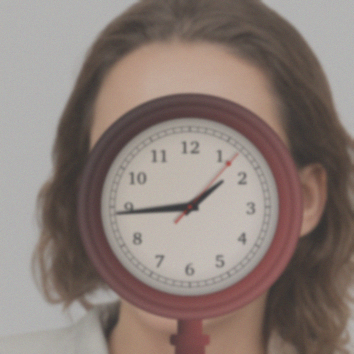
1:44:07
